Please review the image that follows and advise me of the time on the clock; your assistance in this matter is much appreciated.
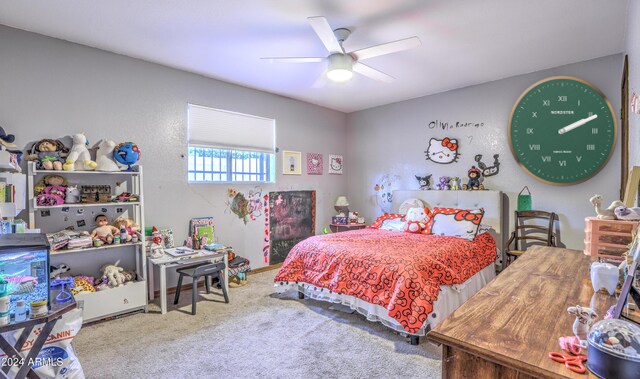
2:11
